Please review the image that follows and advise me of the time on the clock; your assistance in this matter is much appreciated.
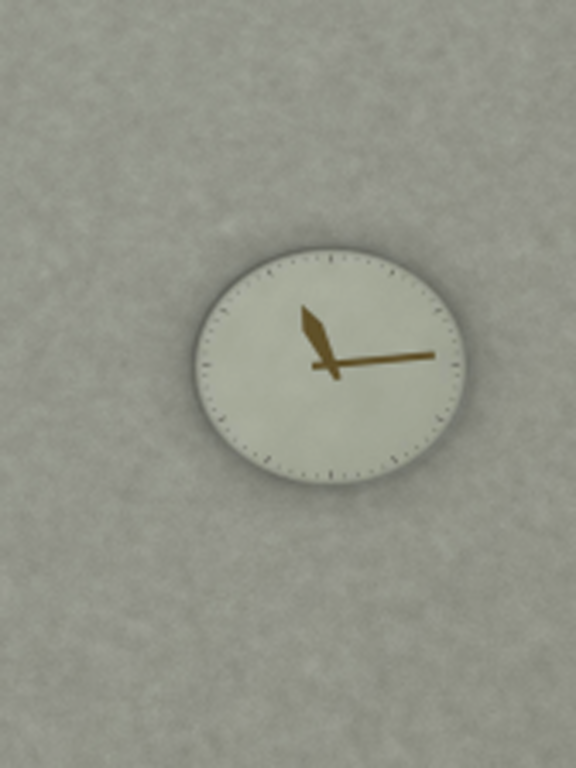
11:14
